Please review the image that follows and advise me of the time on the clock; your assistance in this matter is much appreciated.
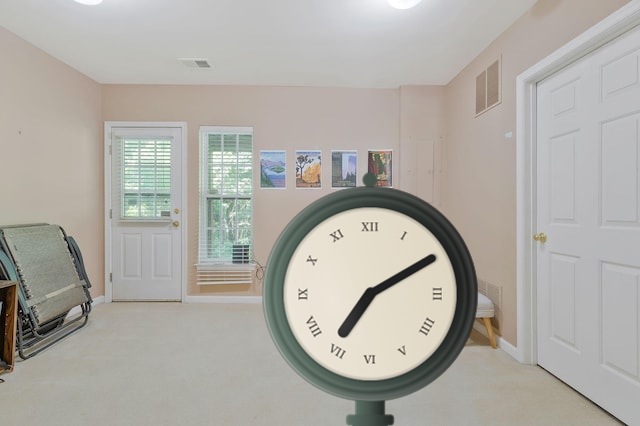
7:10
